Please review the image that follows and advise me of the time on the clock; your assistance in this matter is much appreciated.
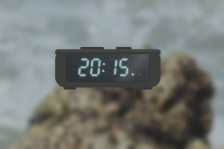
20:15
